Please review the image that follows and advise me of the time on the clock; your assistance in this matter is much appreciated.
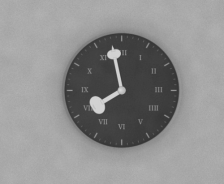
7:58
